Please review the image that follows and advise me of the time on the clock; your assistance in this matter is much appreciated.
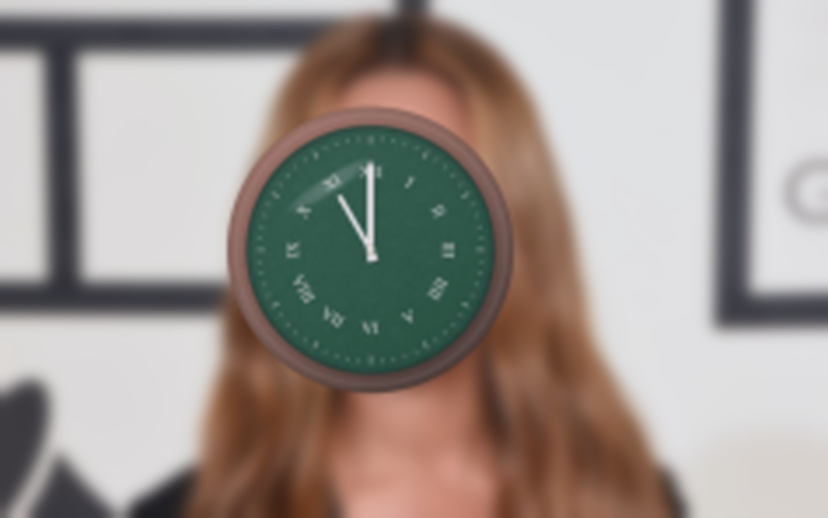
11:00
